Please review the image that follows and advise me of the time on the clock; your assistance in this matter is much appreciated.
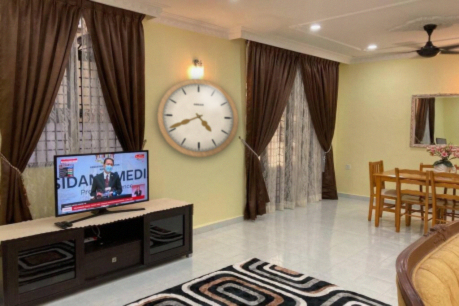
4:41
